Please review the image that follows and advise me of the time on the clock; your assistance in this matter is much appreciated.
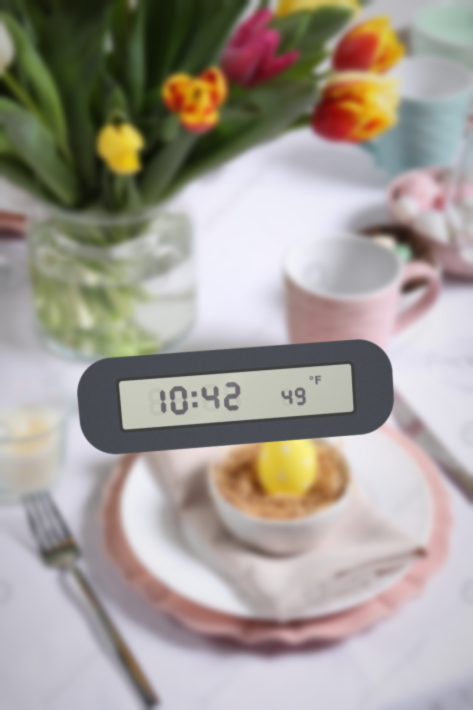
10:42
